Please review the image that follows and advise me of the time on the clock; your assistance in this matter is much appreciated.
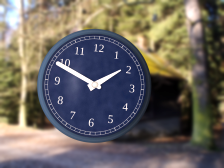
1:49
